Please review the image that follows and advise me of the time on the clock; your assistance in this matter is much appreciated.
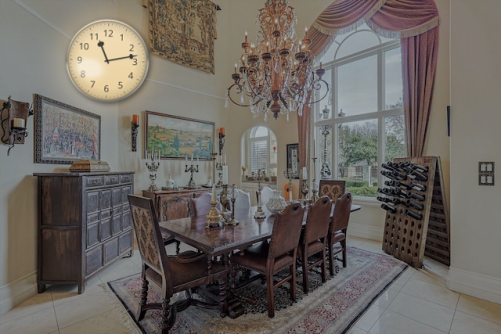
11:13
